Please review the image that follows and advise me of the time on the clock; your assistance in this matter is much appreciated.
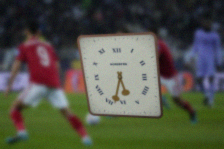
5:33
